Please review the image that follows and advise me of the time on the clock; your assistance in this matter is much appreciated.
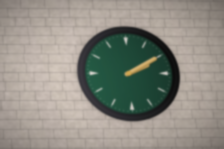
2:10
